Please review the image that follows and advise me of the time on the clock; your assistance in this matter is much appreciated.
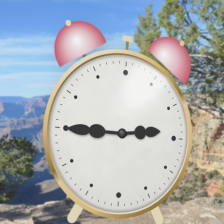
2:45
